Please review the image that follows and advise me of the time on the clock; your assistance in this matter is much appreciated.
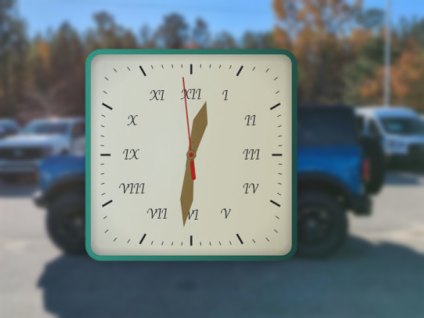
12:30:59
